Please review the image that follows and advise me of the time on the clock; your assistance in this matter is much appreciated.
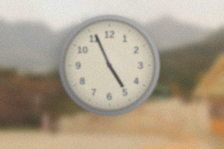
4:56
